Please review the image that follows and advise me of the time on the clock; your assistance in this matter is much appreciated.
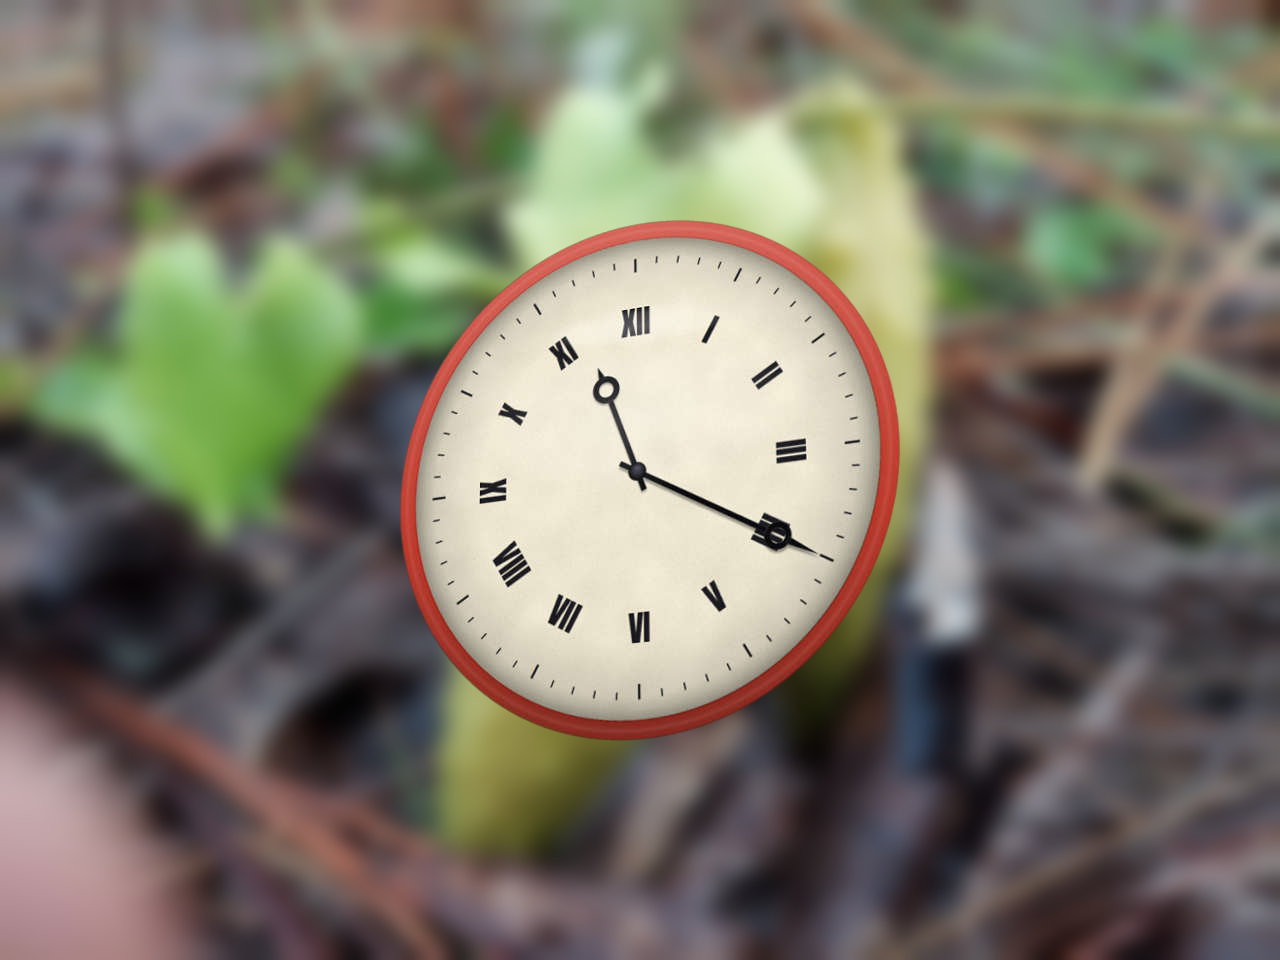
11:20
